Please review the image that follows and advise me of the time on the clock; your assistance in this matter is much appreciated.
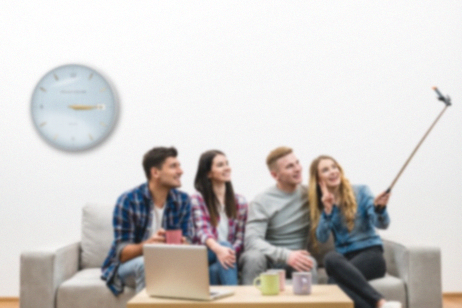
3:15
